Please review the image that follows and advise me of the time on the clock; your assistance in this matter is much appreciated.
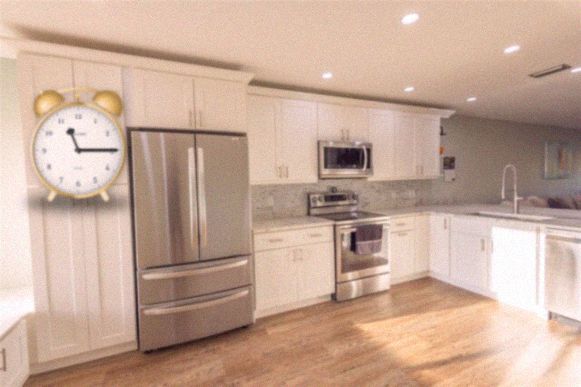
11:15
